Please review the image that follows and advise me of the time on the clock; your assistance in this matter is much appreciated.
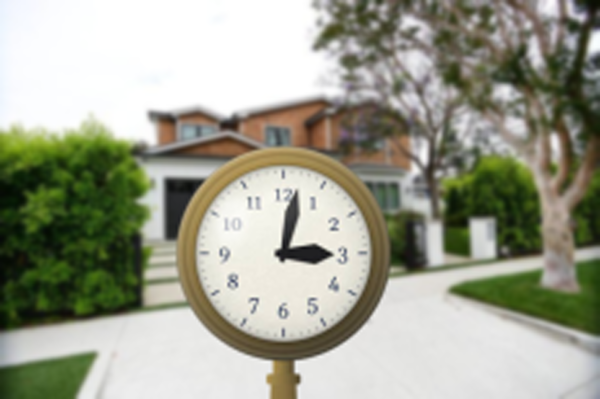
3:02
